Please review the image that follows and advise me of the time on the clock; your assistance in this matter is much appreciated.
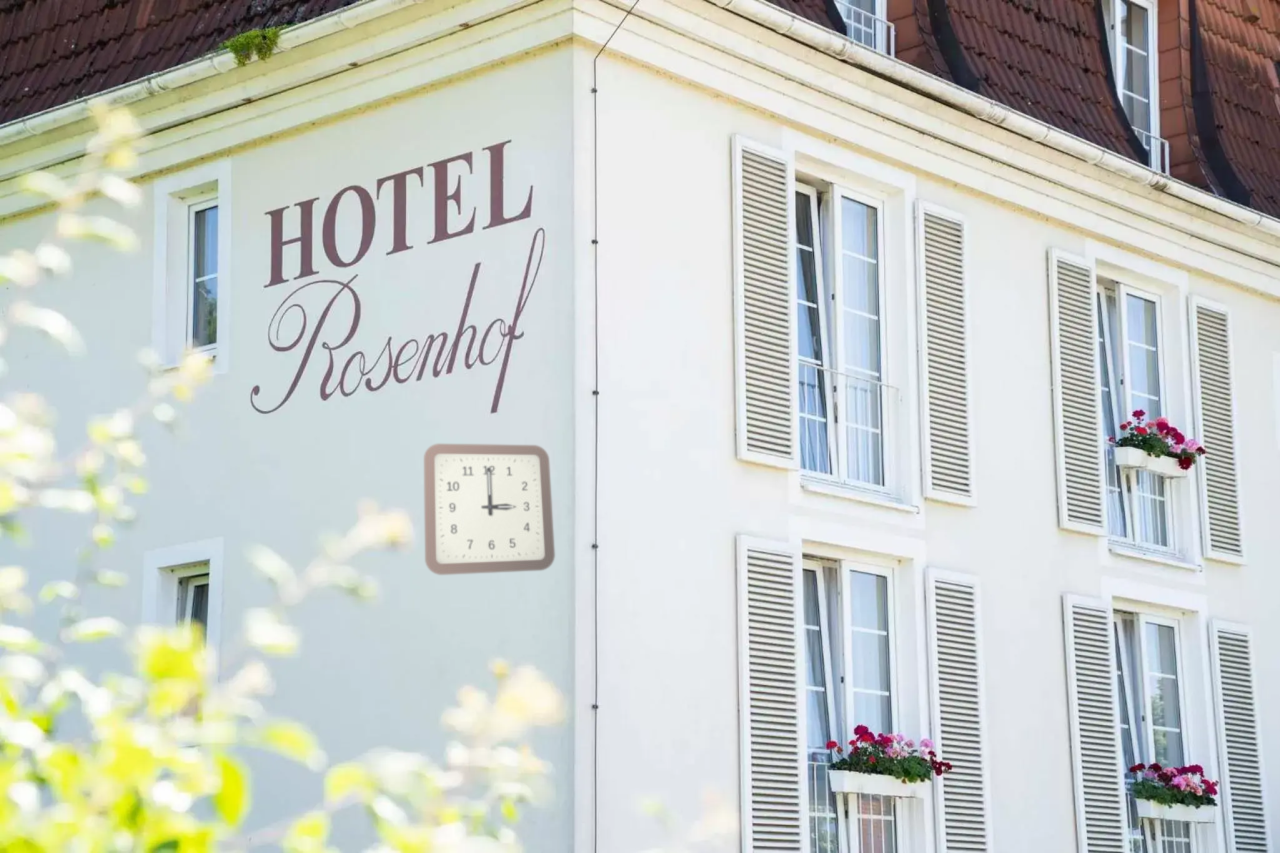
3:00
